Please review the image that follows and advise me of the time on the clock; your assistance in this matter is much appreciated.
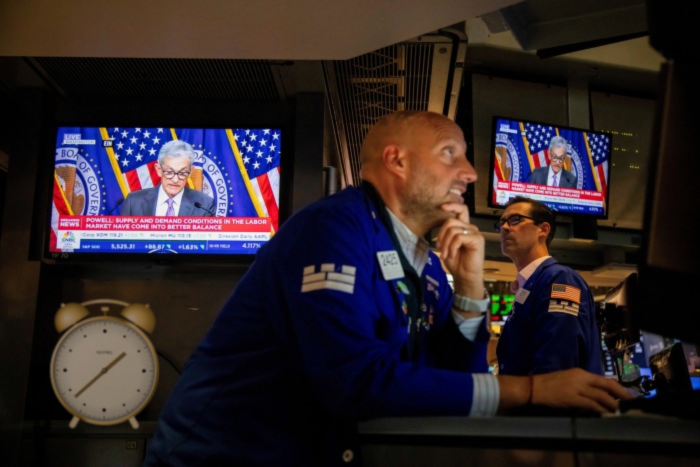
1:38
